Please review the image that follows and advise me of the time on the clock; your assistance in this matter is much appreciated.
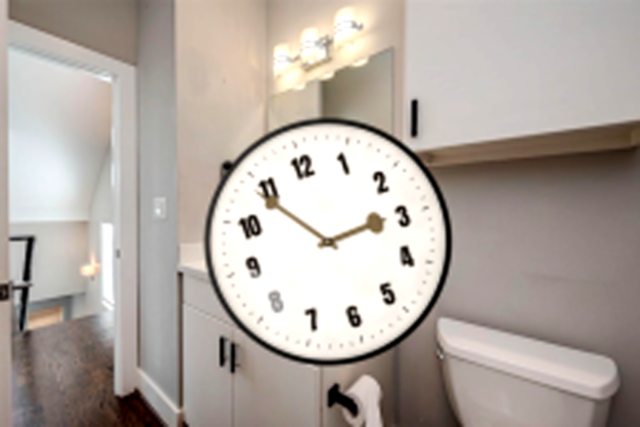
2:54
